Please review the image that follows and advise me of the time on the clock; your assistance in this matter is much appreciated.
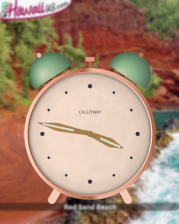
3:47
